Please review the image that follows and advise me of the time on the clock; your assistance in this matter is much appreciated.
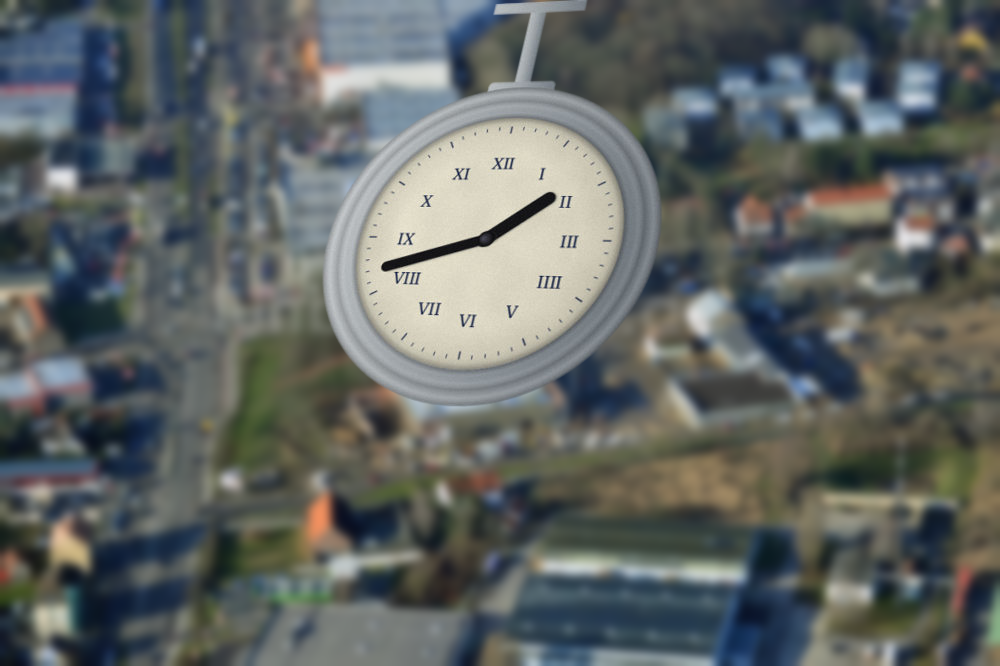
1:42
